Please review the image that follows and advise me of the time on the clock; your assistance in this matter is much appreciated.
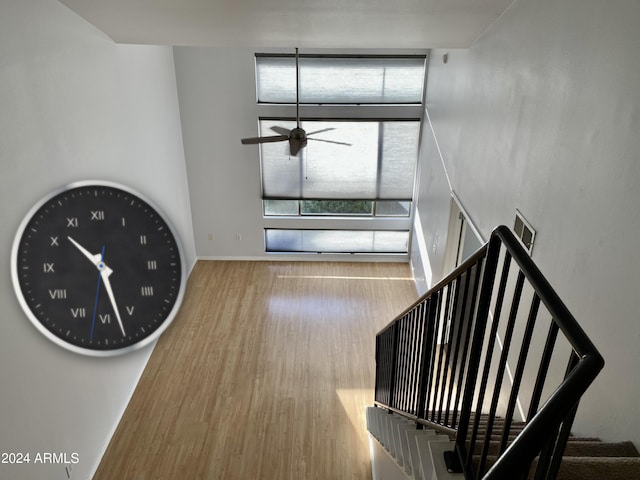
10:27:32
